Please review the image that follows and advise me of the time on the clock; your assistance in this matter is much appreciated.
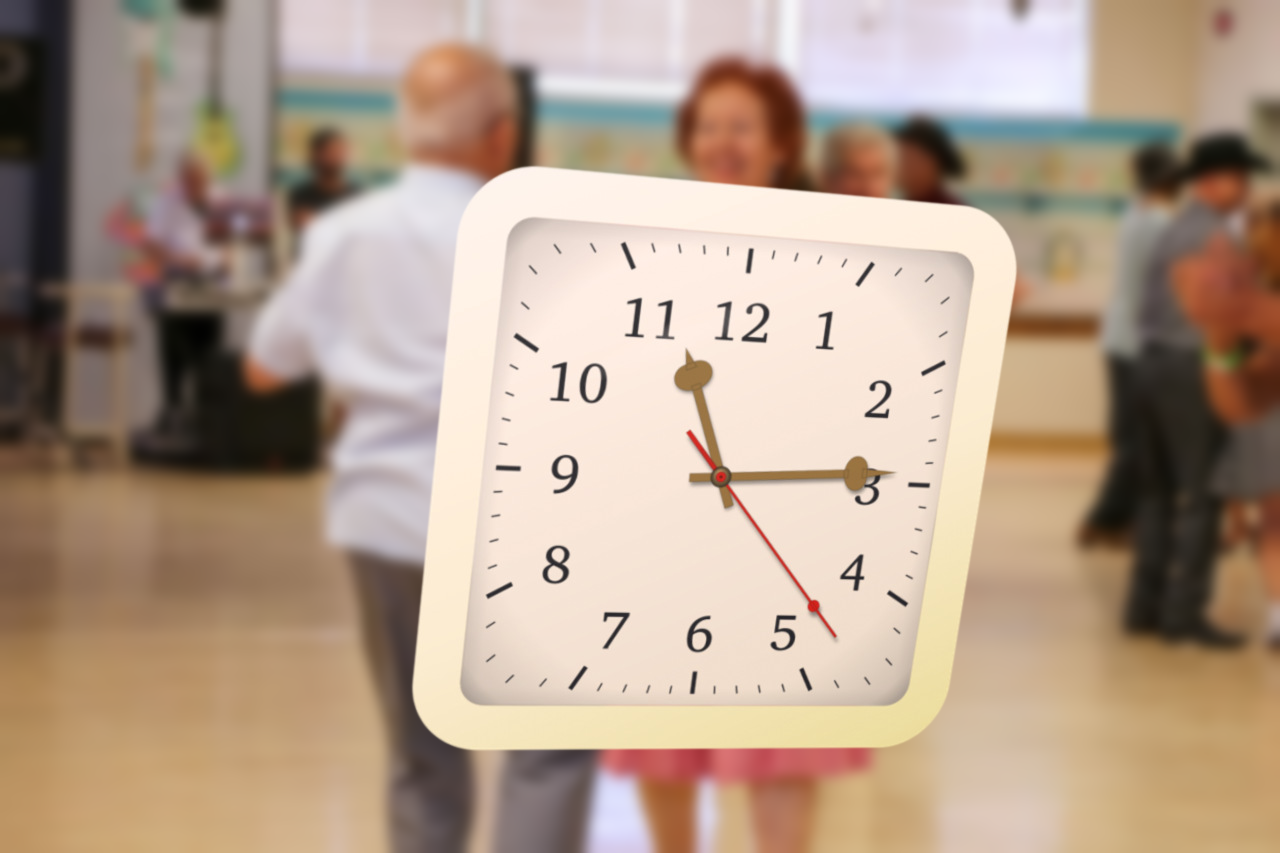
11:14:23
